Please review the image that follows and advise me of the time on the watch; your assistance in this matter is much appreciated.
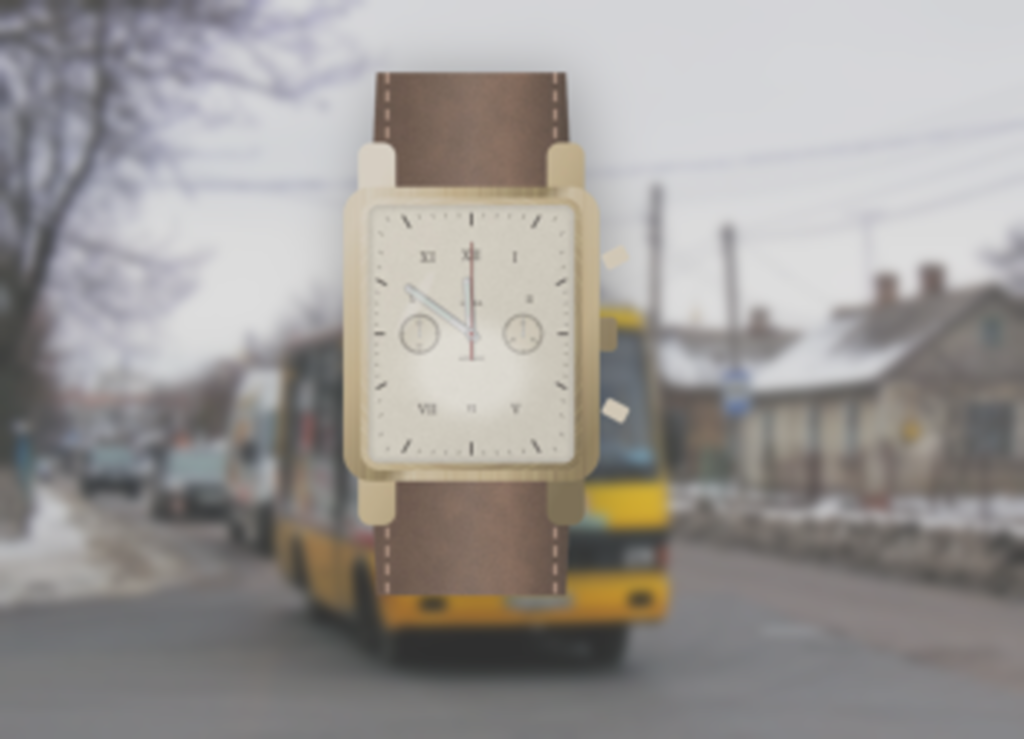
11:51
